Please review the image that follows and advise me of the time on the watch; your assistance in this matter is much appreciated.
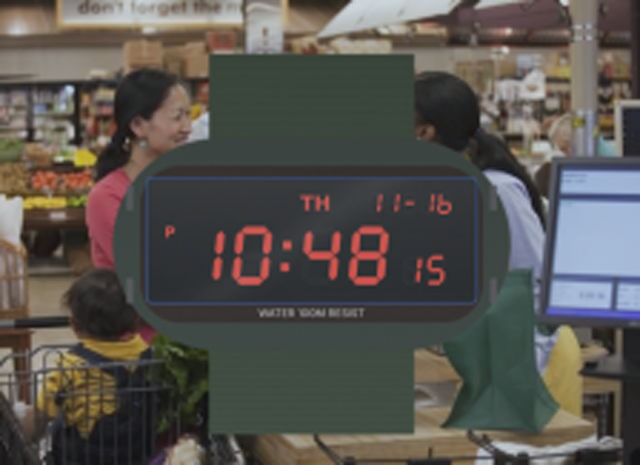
10:48:15
